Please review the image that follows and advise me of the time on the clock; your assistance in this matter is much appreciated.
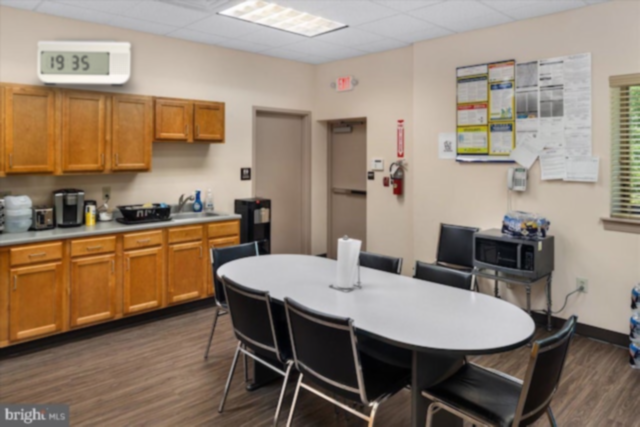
19:35
